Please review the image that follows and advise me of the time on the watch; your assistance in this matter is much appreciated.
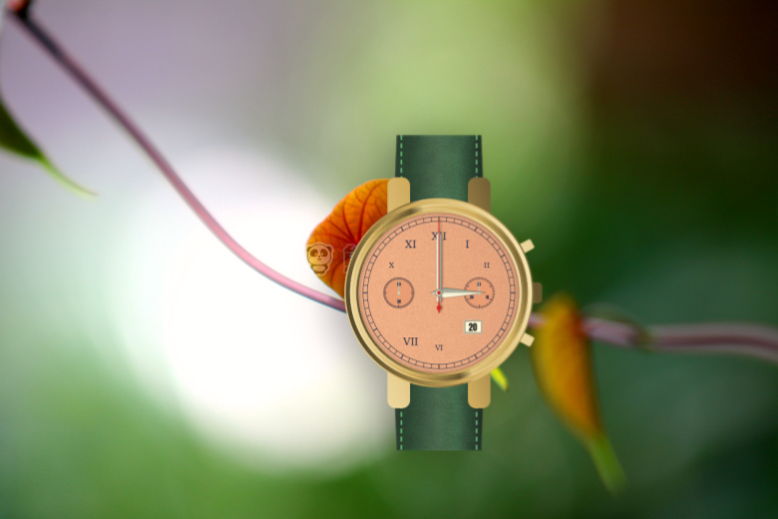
3:00
